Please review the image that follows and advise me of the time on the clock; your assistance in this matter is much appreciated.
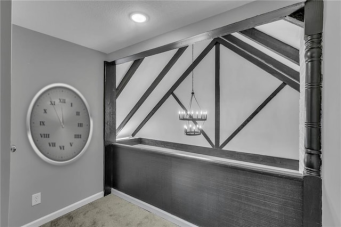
11:55
